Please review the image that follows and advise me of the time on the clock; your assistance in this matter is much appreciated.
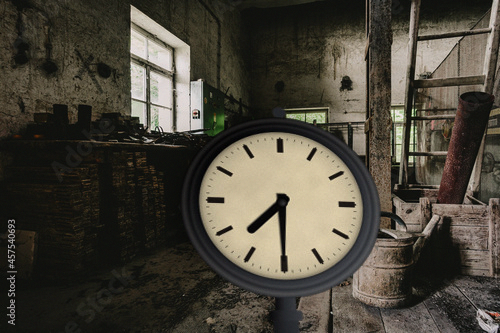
7:30
